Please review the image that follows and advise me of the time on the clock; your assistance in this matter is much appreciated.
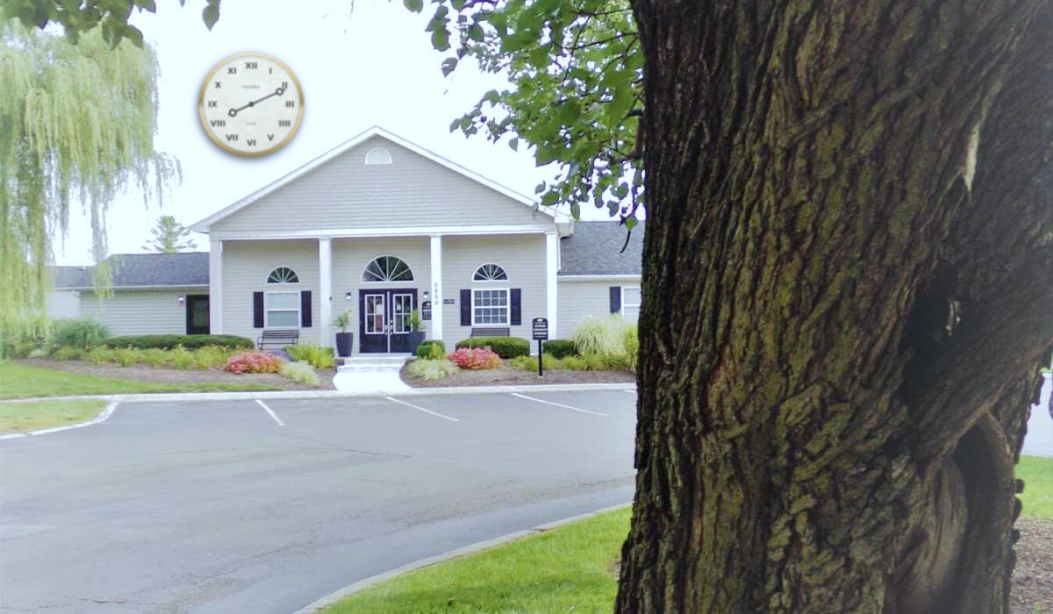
8:11
